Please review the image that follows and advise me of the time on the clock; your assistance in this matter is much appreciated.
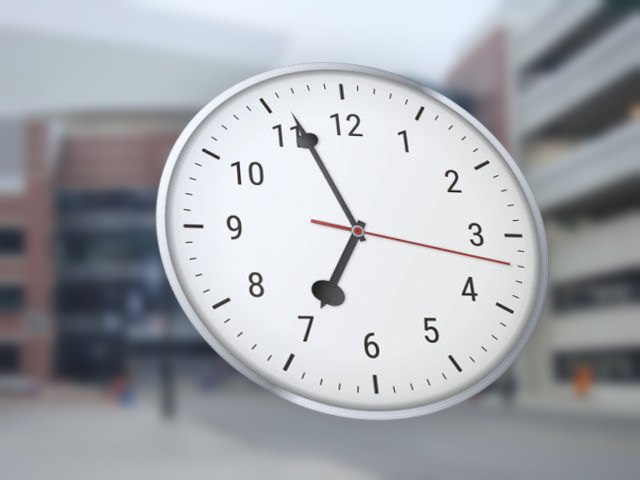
6:56:17
